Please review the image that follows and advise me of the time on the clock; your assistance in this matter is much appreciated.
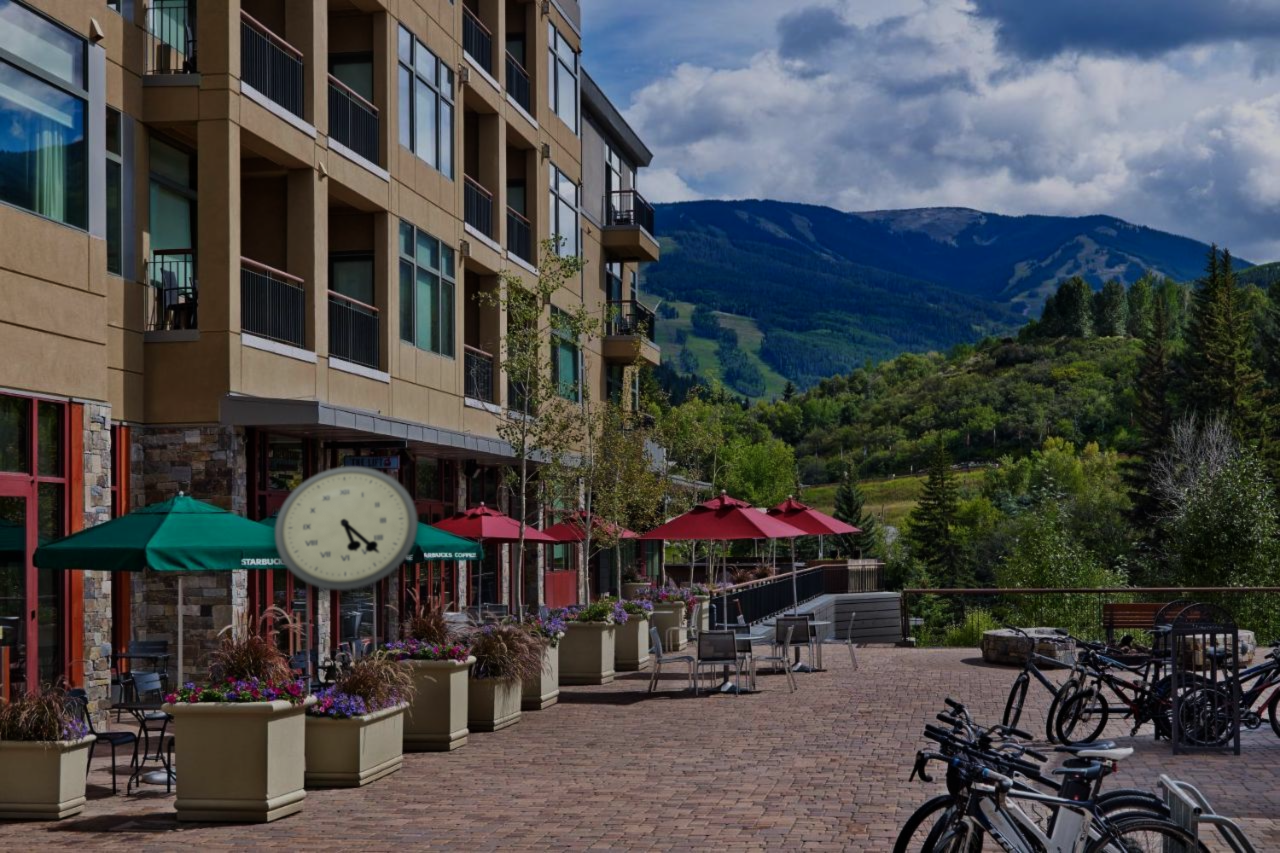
5:23
